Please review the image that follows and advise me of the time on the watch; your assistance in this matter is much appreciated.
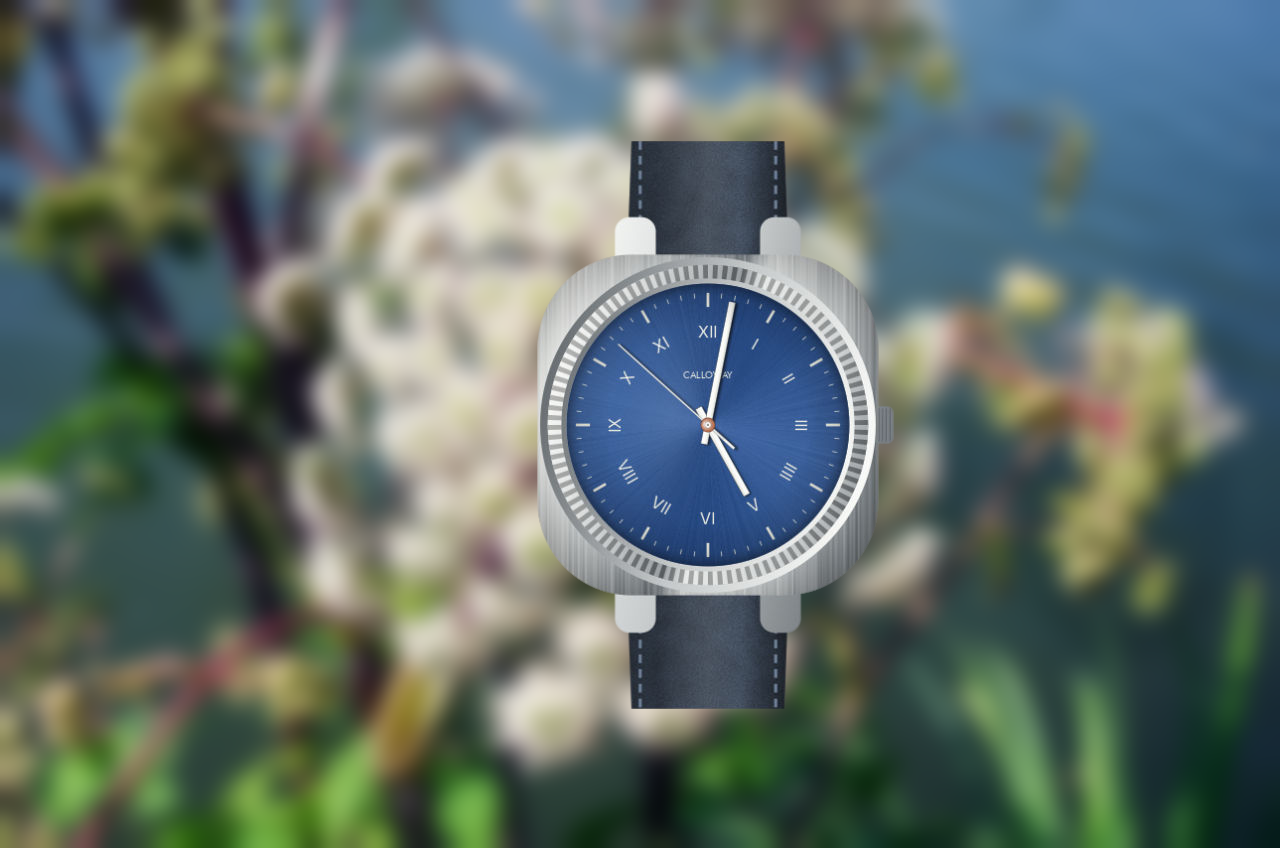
5:01:52
